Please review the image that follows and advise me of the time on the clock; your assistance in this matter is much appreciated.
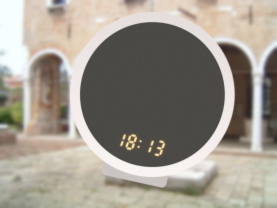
18:13
